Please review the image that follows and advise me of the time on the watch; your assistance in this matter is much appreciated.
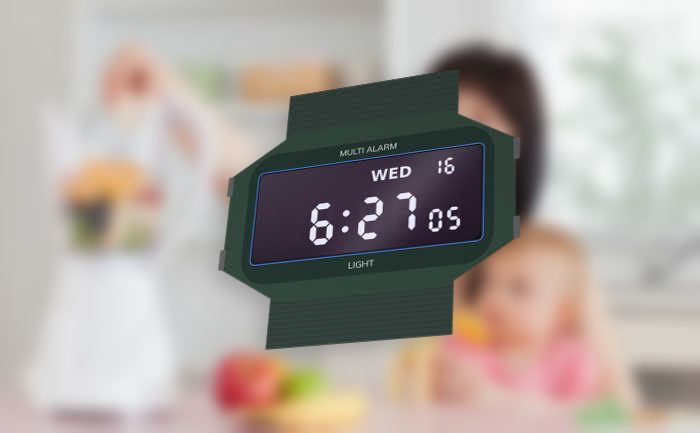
6:27:05
